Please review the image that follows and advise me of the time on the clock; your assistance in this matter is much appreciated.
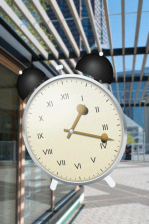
1:18
